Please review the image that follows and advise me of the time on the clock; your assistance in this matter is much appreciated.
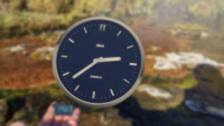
2:38
